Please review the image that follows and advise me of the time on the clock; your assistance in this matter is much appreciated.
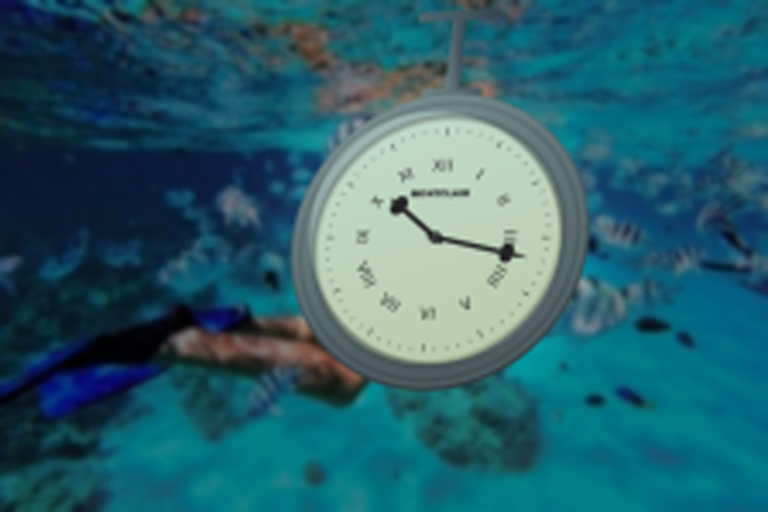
10:17
